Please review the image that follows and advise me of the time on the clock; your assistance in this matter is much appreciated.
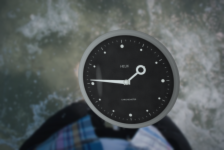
1:46
